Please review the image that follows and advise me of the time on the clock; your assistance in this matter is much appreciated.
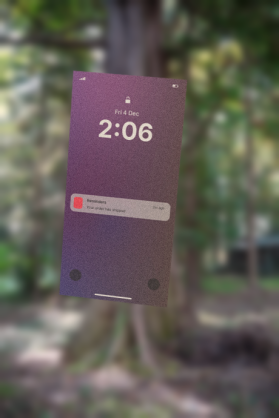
2:06
